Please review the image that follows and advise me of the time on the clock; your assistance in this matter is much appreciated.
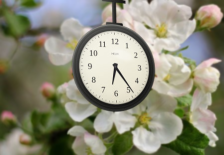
6:24
